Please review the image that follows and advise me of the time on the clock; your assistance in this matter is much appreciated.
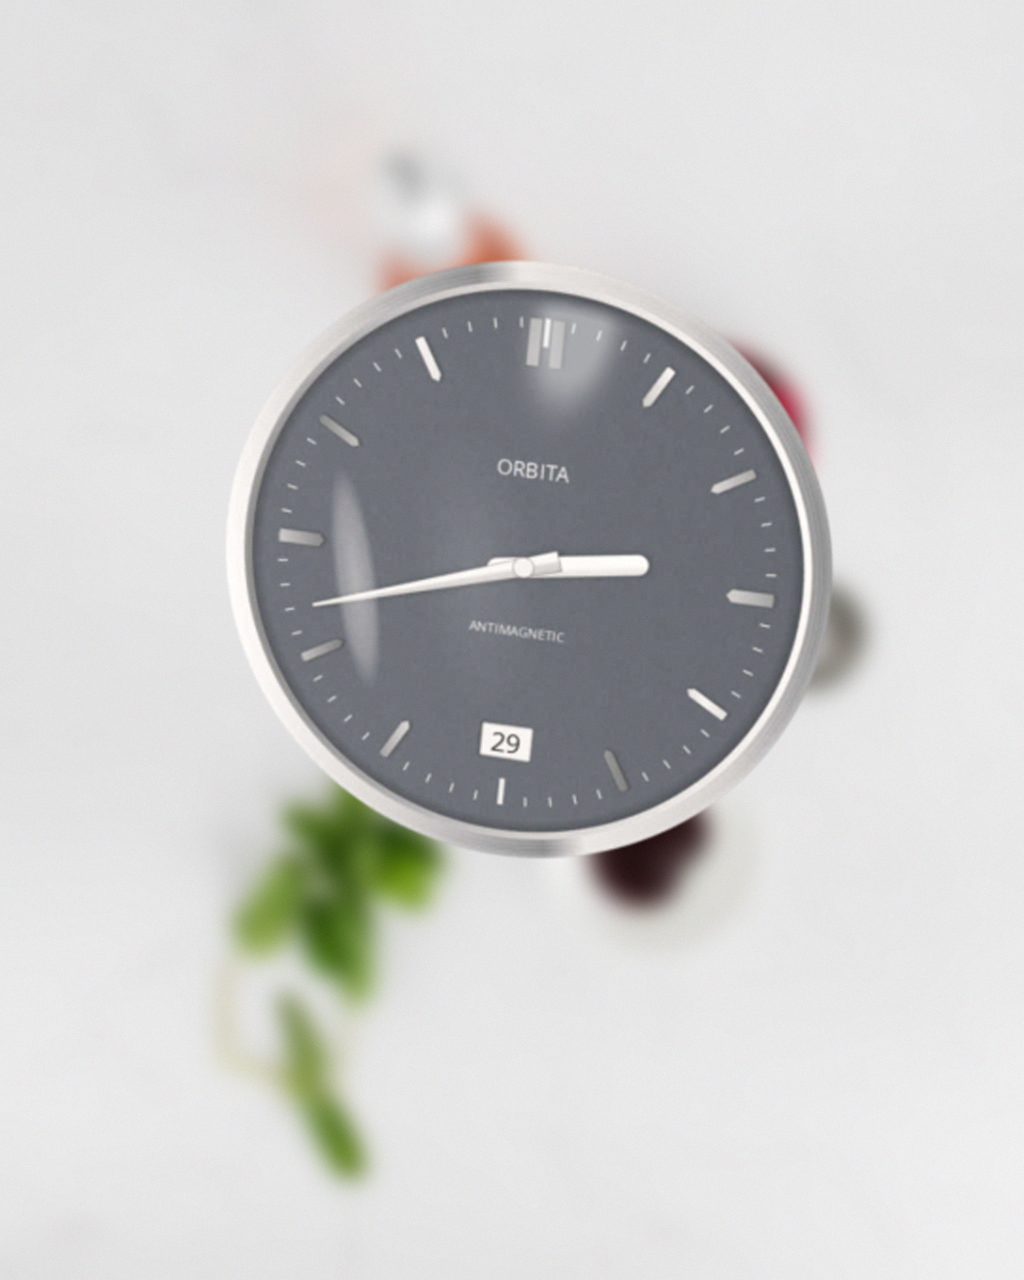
2:42
